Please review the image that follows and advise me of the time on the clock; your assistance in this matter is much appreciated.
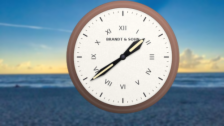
1:39
